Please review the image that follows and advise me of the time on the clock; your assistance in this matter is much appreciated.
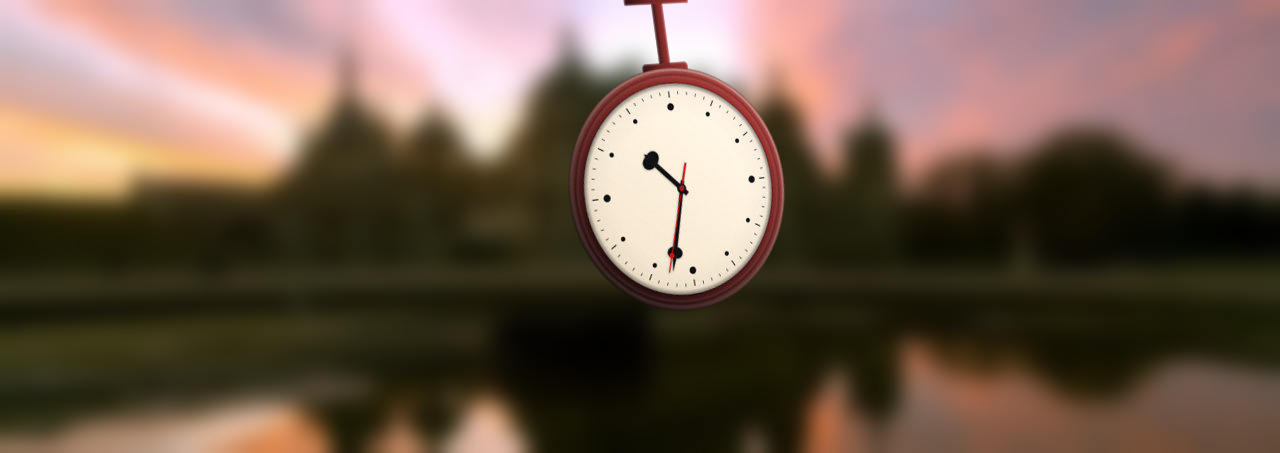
10:32:33
